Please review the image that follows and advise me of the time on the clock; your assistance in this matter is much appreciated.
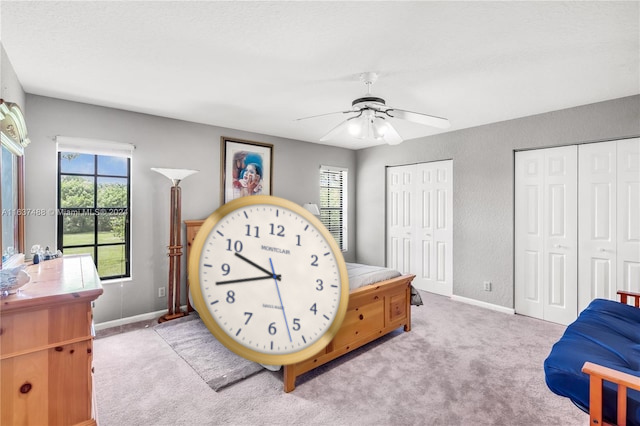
9:42:27
